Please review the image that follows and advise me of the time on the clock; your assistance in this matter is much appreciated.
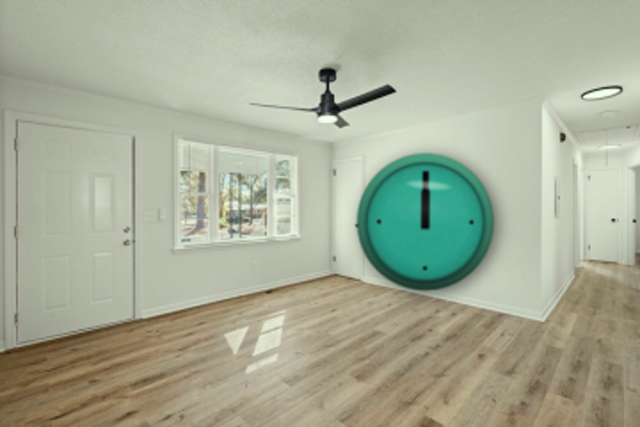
12:00
